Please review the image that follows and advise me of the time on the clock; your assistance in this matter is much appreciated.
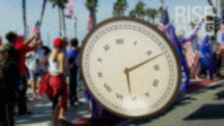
6:12
